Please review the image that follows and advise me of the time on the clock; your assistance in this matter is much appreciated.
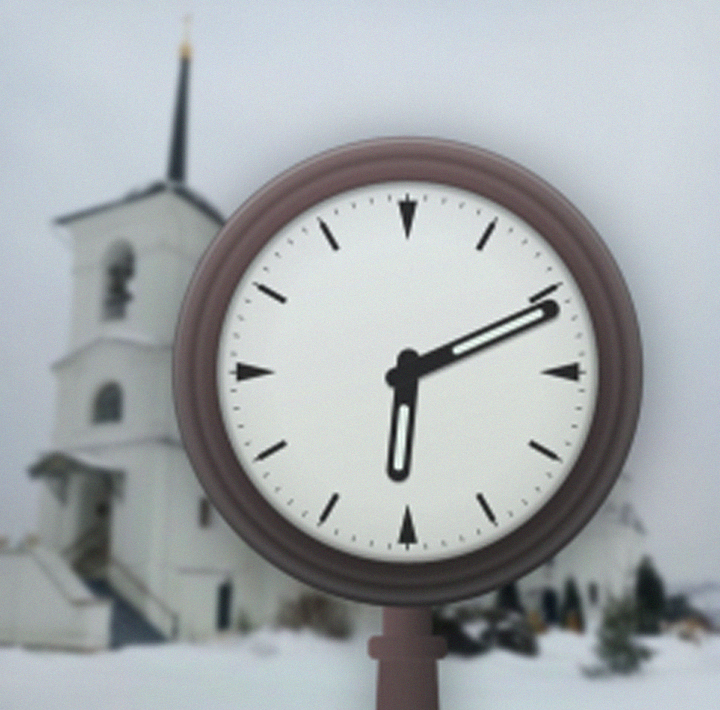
6:11
